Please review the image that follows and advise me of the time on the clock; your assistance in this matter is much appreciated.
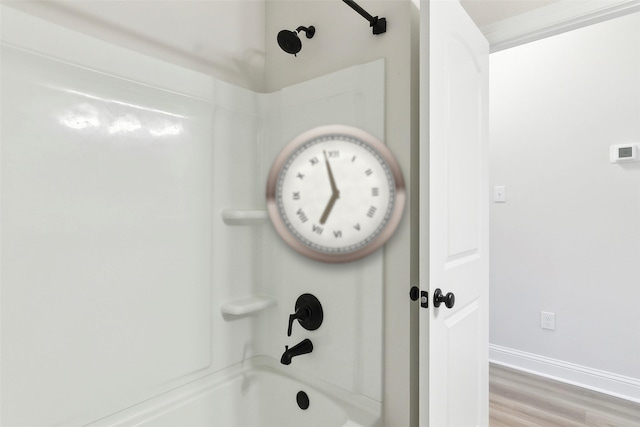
6:58
